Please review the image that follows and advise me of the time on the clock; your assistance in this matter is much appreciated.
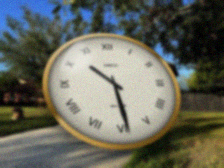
10:29
